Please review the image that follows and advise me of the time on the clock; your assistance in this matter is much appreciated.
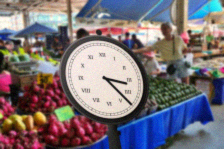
3:23
